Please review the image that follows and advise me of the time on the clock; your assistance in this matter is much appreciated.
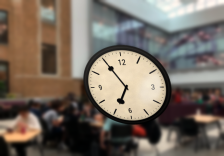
6:55
